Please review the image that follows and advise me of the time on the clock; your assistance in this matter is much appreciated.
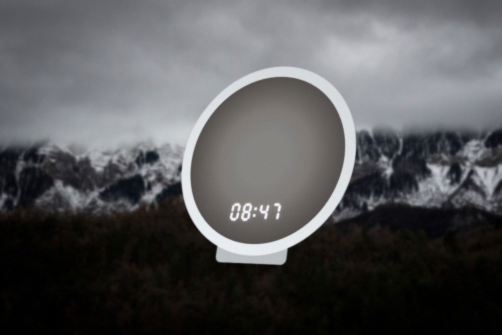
8:47
